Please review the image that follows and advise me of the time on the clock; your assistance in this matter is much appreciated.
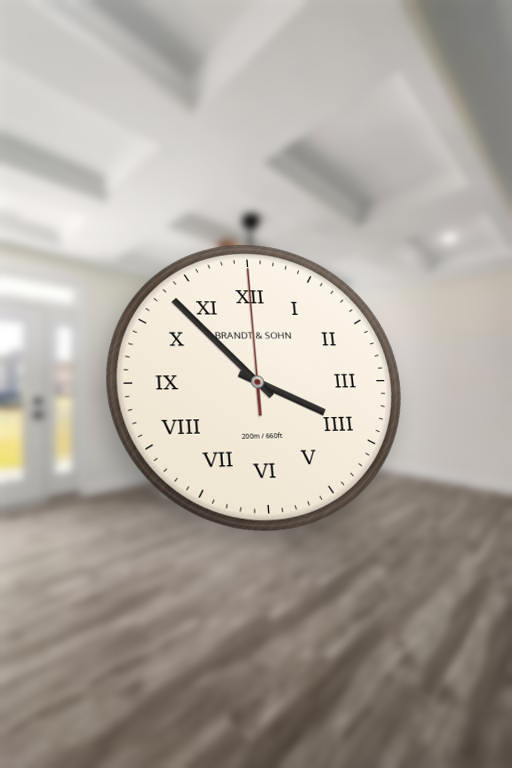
3:53:00
